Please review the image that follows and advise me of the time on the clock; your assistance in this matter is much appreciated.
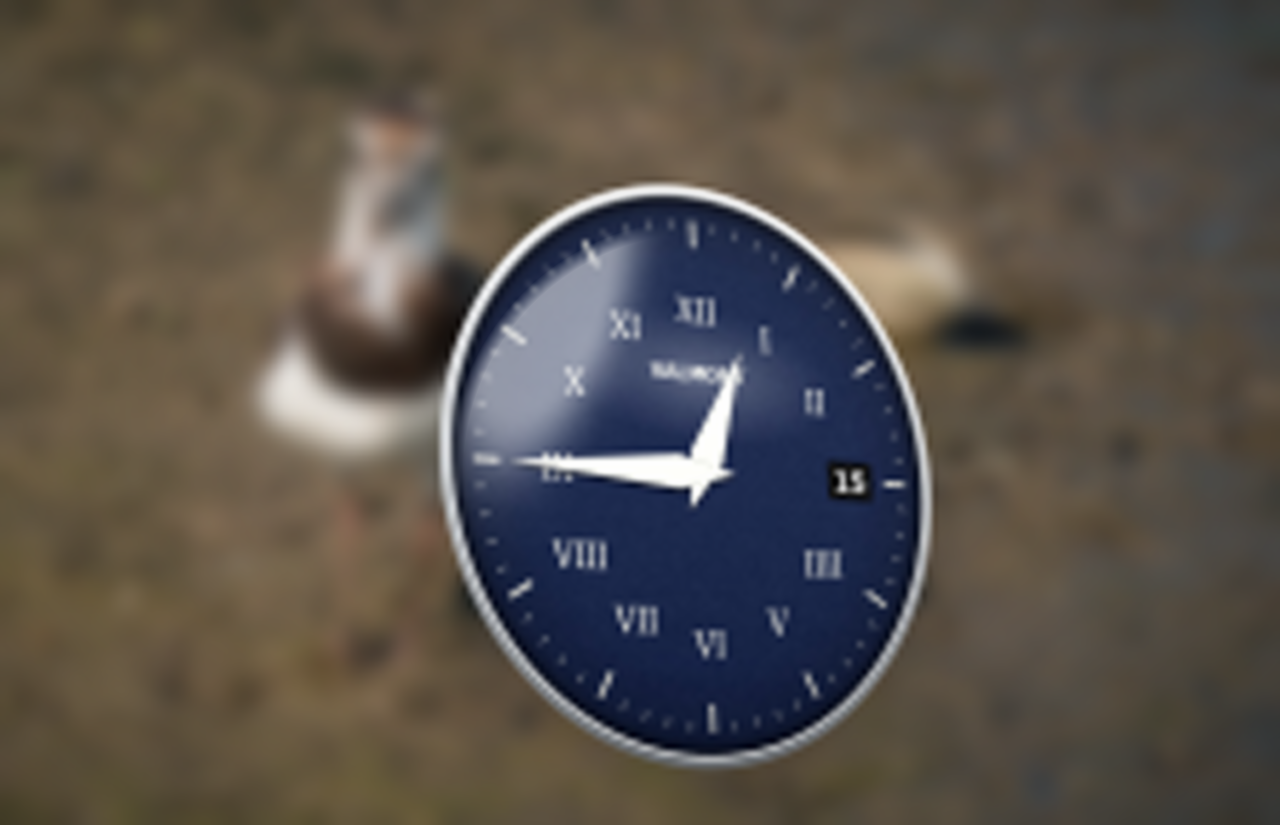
12:45
